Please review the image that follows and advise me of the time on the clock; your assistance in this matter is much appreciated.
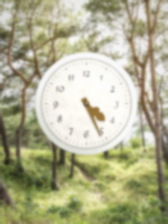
4:26
